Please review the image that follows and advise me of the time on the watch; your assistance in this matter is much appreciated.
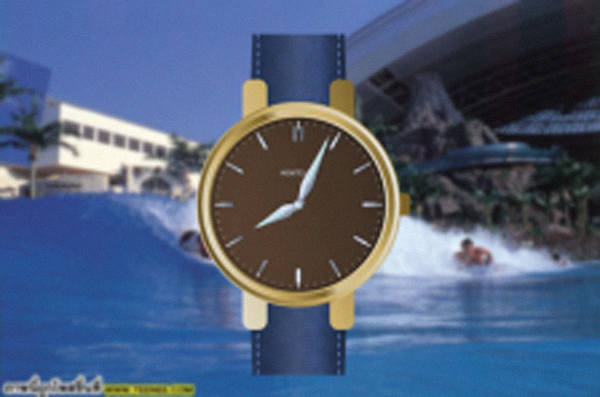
8:04
